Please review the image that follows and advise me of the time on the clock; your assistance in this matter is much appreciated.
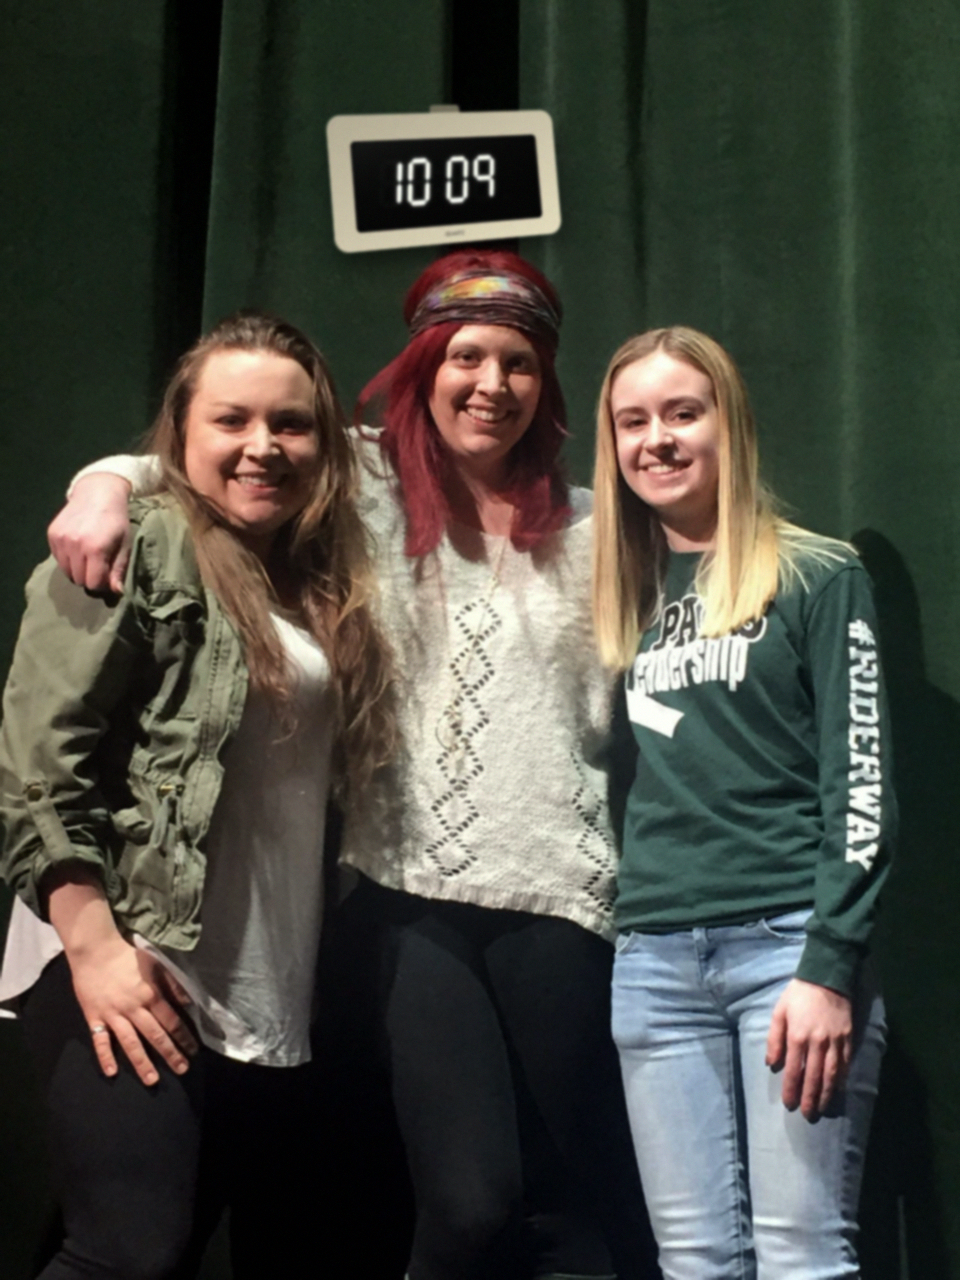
10:09
